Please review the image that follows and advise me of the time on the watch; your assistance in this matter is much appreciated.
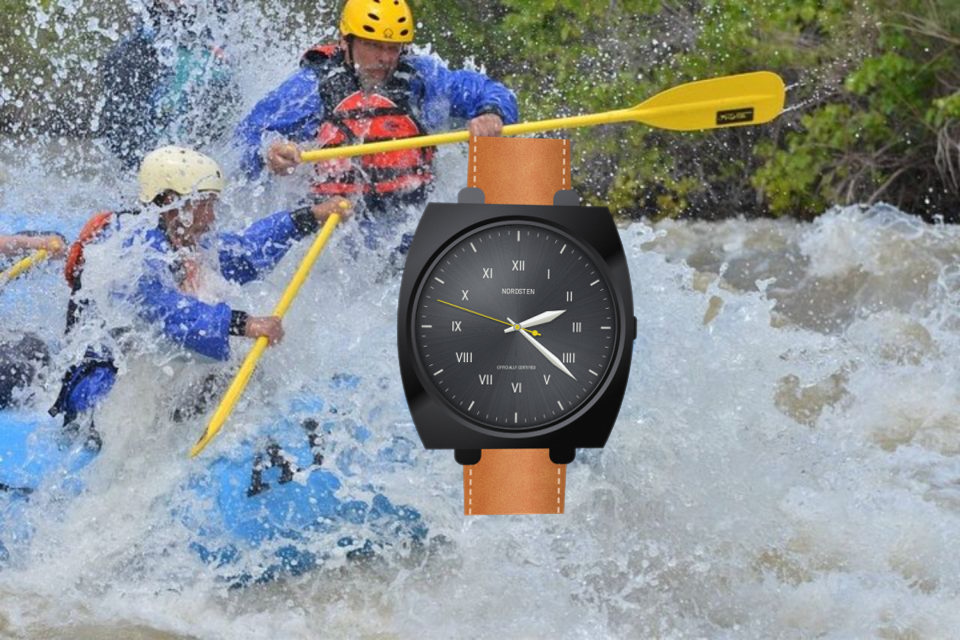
2:21:48
